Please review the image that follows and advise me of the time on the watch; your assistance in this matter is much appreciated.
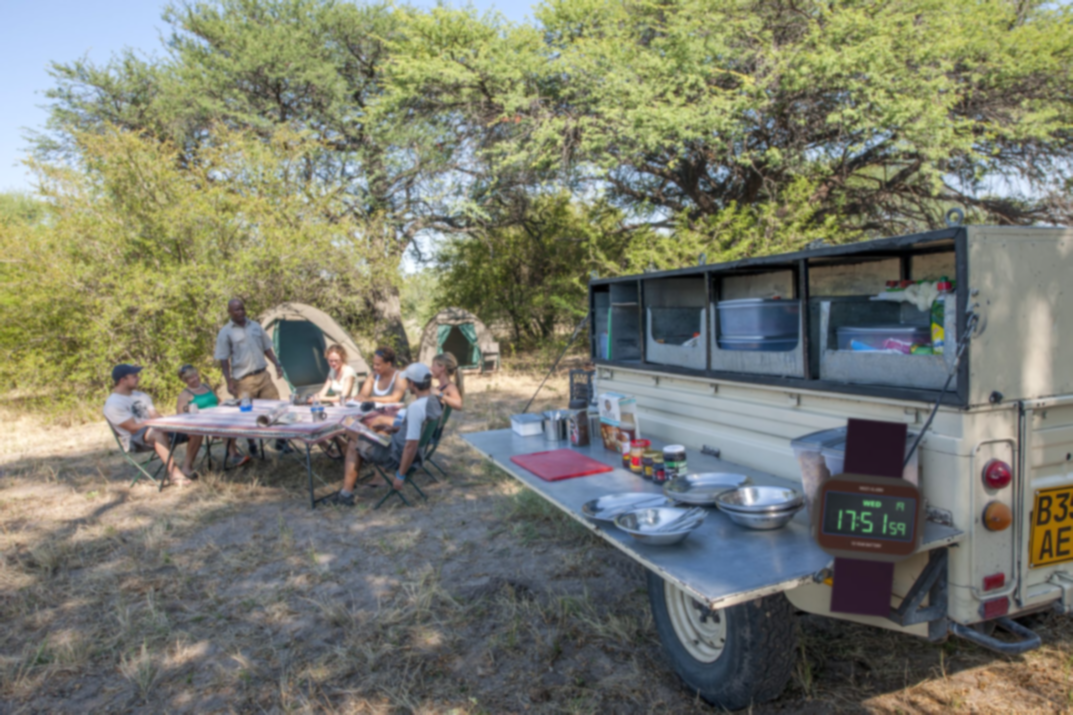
17:51
